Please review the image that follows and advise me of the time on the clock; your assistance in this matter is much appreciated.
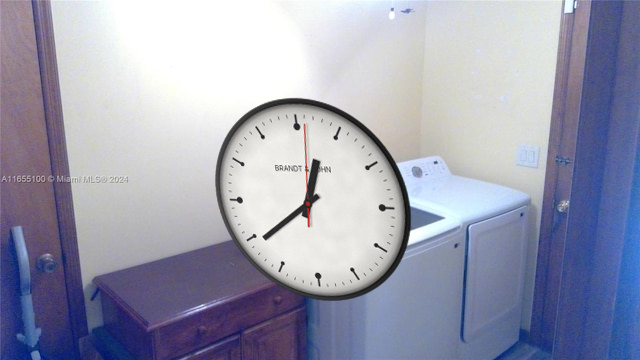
12:39:01
